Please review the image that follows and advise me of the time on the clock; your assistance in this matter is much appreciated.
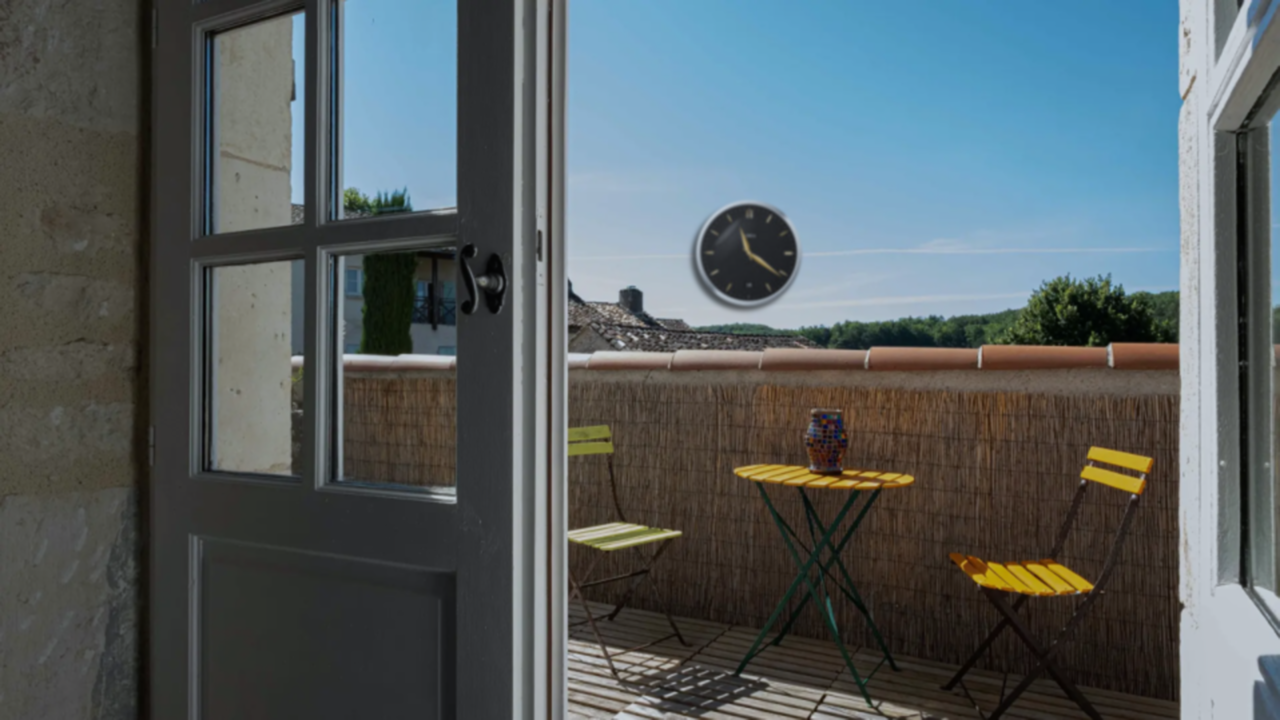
11:21
